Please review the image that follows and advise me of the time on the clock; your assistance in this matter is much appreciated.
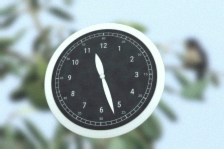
11:27
